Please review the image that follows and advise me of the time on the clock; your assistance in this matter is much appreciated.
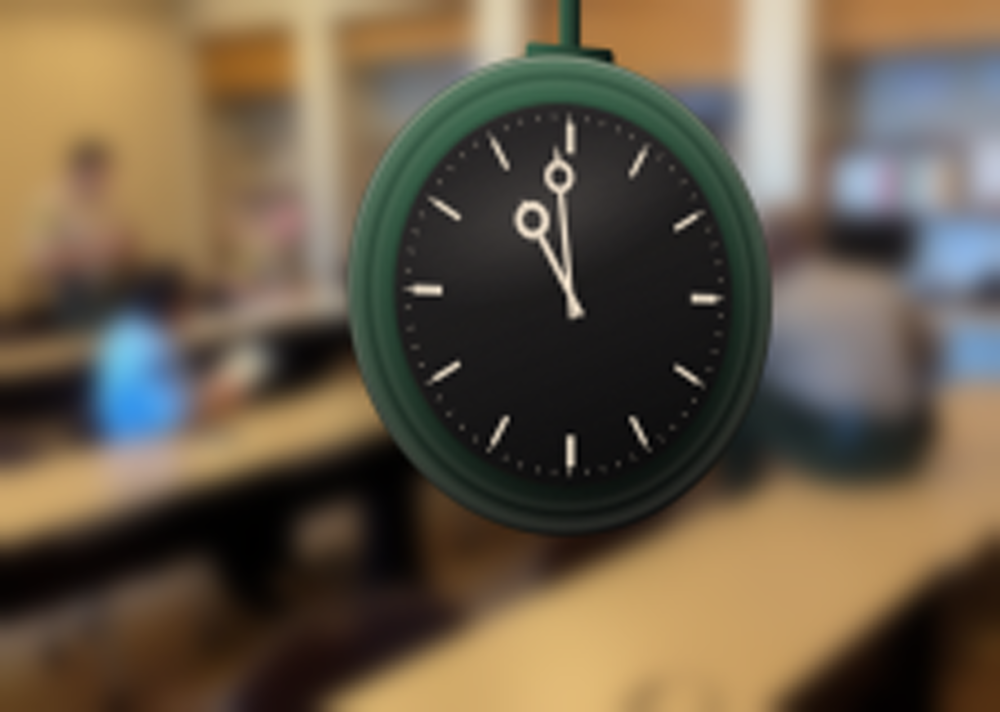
10:59
